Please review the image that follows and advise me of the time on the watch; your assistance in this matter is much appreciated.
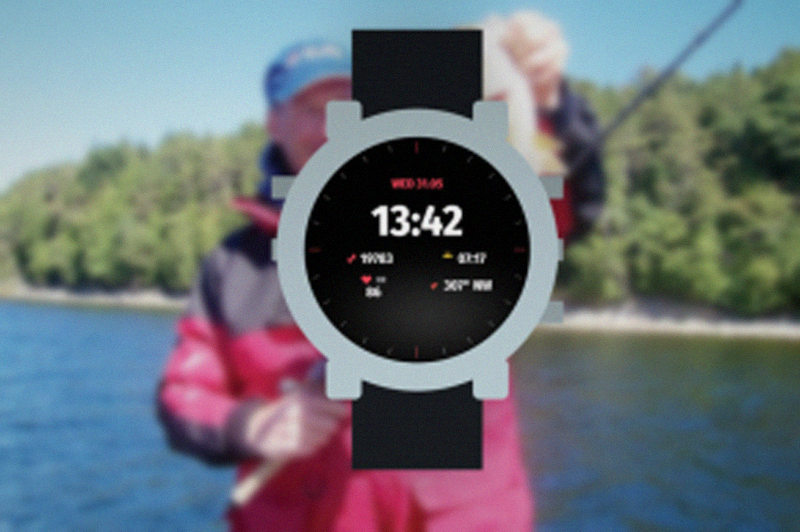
13:42
